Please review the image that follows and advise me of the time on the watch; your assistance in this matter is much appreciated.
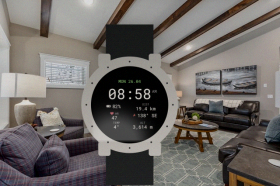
8:58
